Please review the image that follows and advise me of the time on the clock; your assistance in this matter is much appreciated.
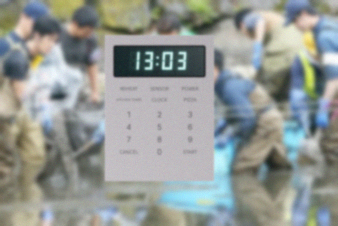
13:03
